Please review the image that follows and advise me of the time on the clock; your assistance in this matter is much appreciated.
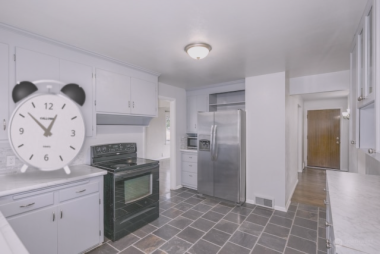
12:52
